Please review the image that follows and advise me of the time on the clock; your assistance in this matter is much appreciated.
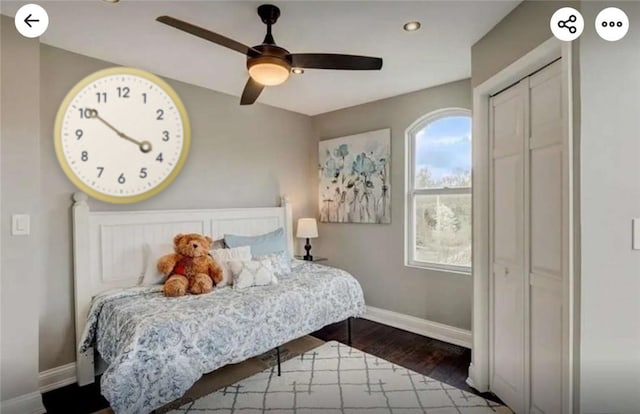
3:51
